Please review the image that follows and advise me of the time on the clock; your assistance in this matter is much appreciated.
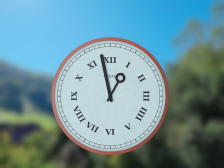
12:58
